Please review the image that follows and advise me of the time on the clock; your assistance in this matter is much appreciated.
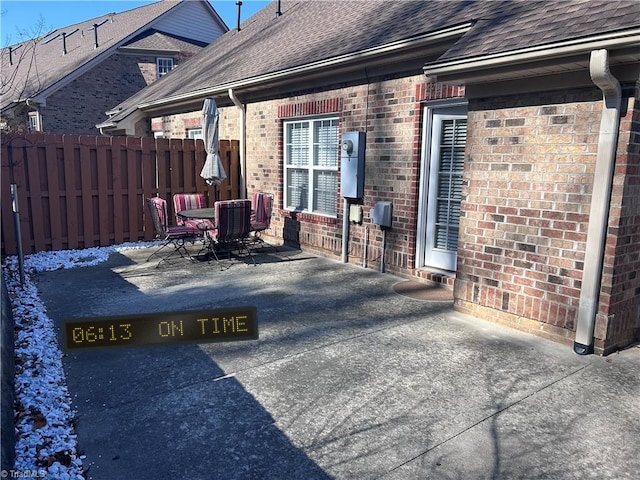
6:13
